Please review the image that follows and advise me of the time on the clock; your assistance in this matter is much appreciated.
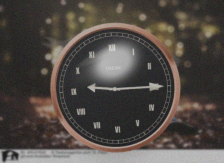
9:15
